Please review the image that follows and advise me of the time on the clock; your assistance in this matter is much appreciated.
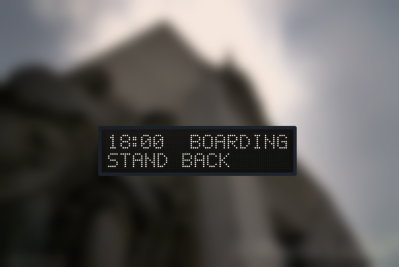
18:00
